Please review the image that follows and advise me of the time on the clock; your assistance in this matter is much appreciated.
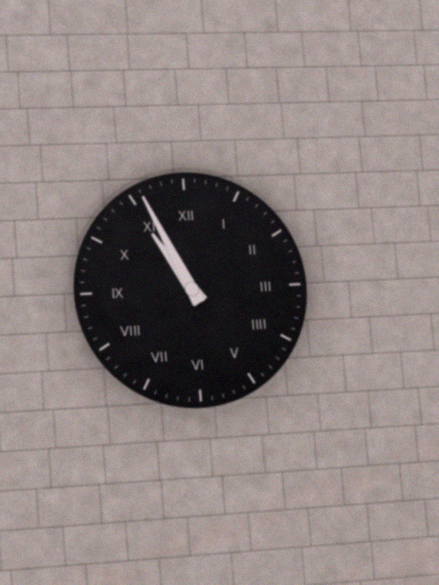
10:56
